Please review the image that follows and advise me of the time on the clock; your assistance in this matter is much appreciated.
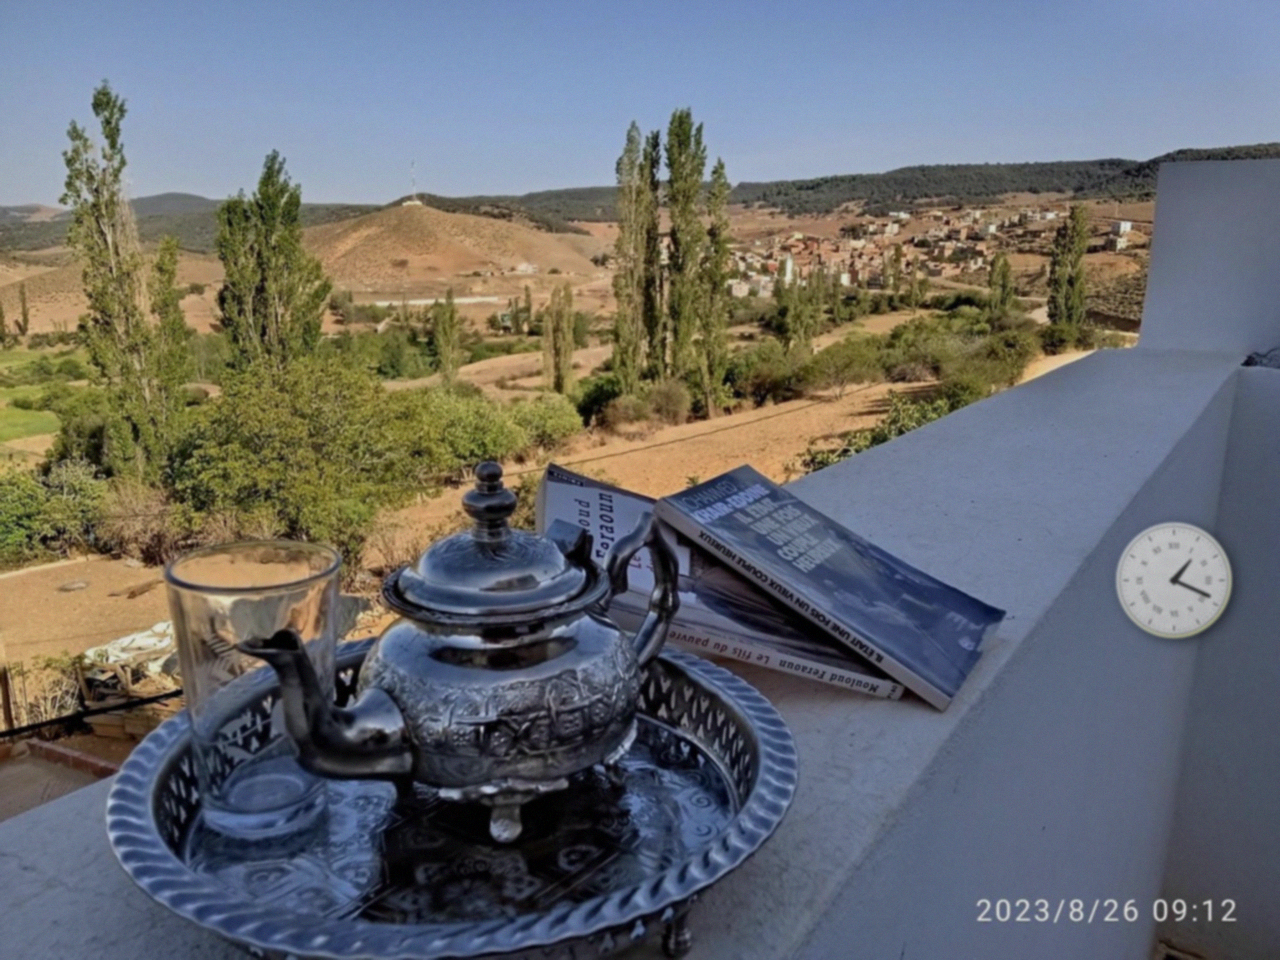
1:19
